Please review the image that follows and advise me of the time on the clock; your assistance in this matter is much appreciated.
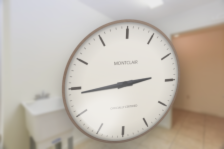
2:44
